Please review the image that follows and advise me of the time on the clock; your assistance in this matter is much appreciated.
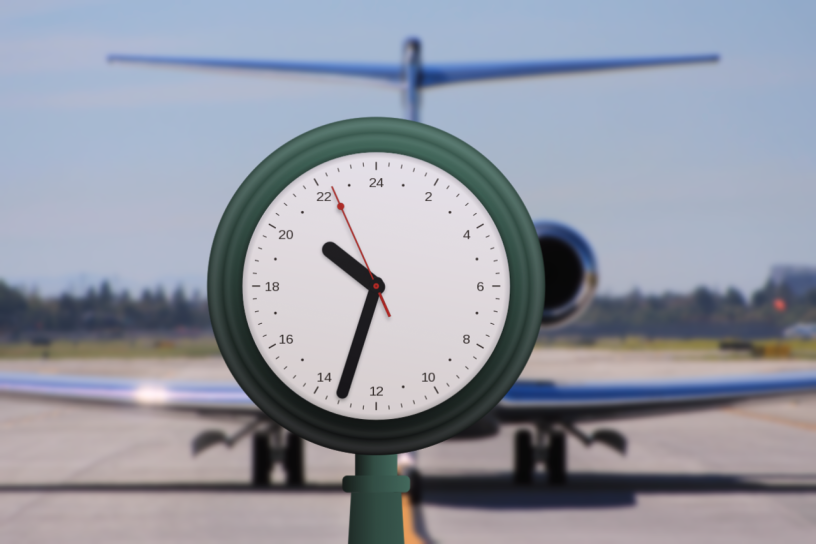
20:32:56
